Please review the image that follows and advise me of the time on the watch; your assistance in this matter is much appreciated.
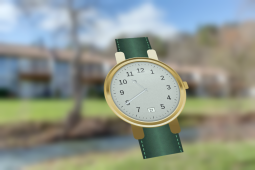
10:40
